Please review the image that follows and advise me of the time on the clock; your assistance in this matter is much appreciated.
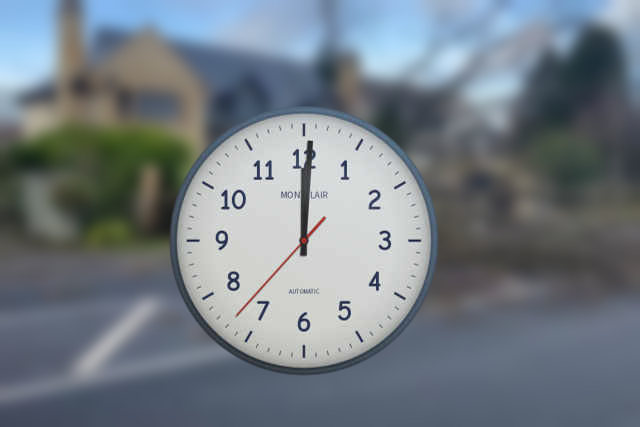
12:00:37
